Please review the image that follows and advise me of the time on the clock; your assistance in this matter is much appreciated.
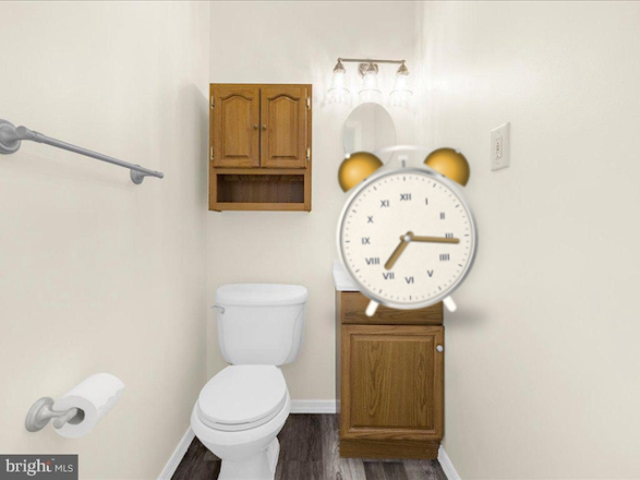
7:16
